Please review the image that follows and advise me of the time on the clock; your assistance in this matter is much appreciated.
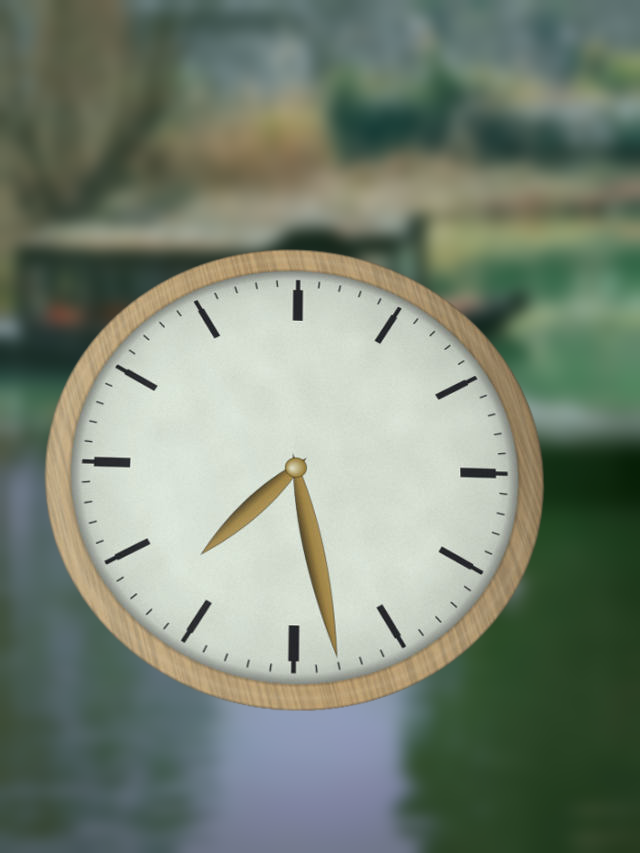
7:28
